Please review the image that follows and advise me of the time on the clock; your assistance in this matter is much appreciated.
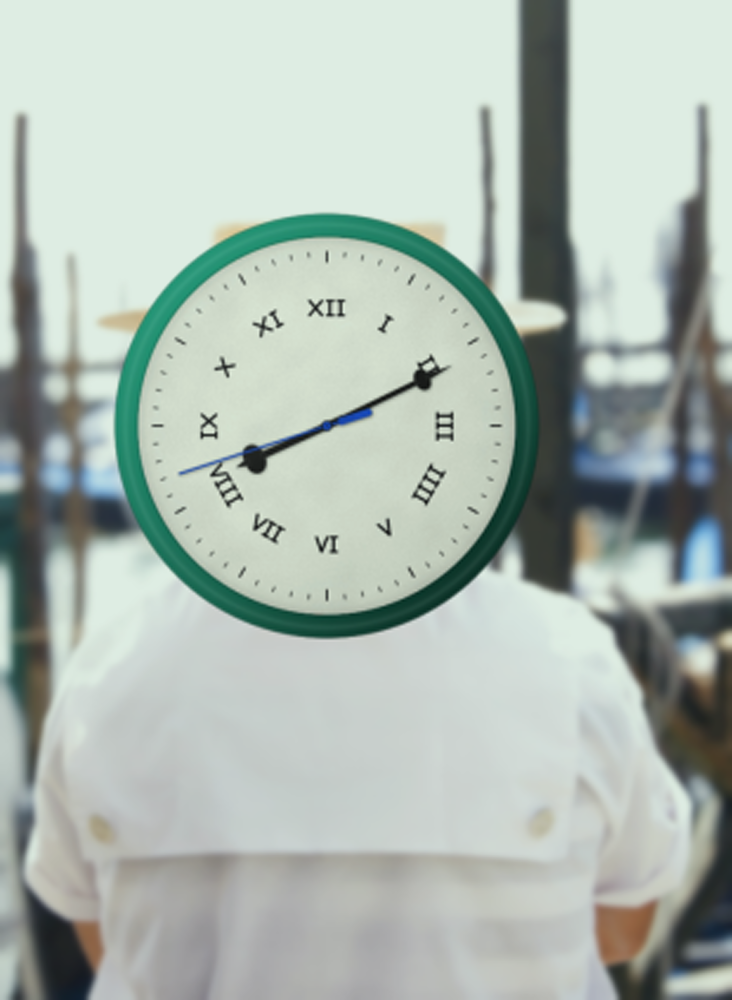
8:10:42
